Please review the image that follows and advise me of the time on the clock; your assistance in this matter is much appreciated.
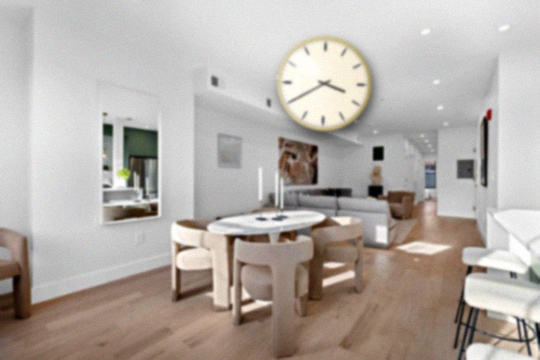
3:40
